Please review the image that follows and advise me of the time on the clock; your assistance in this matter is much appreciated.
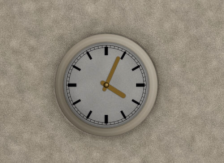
4:04
